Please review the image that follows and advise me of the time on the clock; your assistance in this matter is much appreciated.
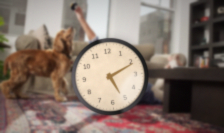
5:11
